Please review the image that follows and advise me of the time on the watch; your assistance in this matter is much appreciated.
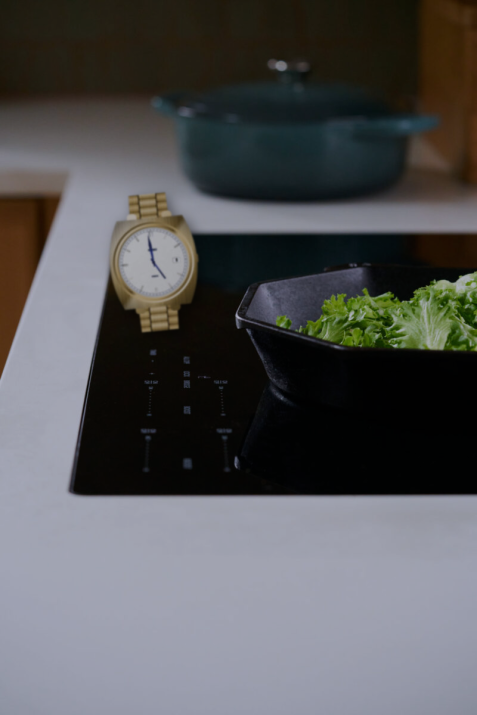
4:59
